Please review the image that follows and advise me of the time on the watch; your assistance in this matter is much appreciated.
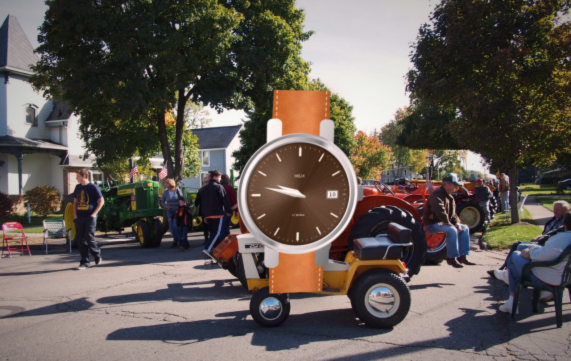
9:47
